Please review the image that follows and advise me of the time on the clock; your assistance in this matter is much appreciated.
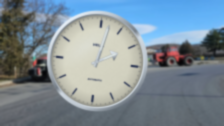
2:02
